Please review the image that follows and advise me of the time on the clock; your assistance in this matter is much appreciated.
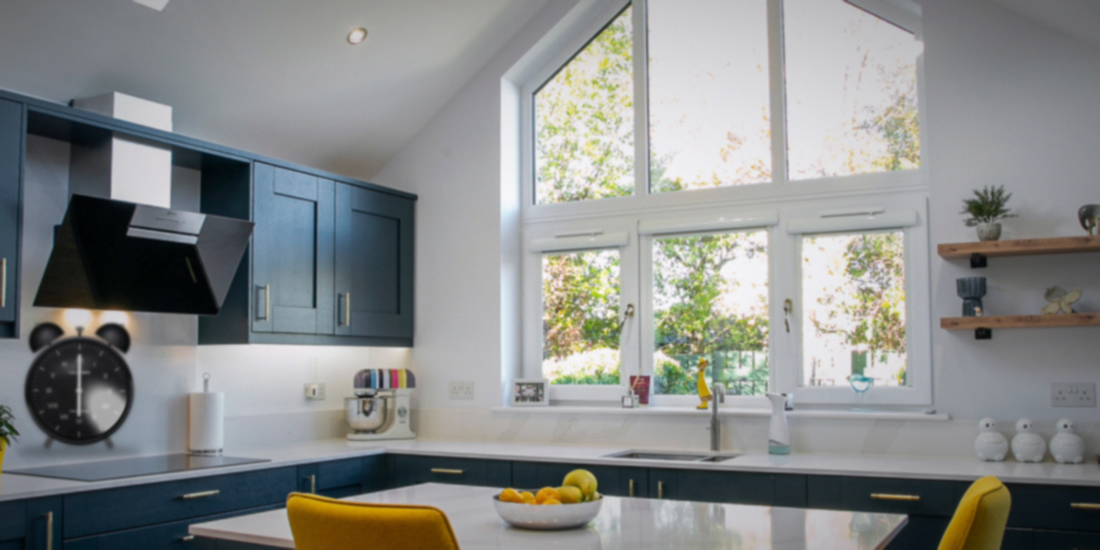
6:00
